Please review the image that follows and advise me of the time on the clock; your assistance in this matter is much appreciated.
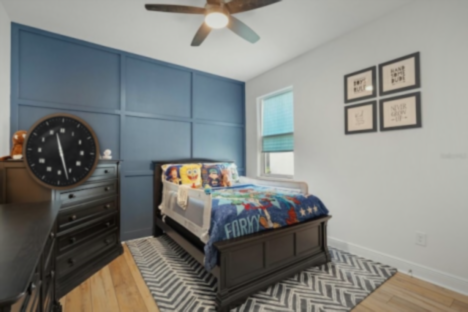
11:27
